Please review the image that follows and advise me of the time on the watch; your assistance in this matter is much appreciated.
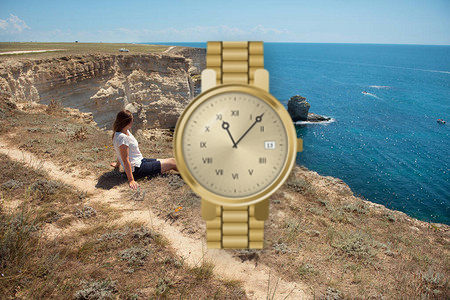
11:07
